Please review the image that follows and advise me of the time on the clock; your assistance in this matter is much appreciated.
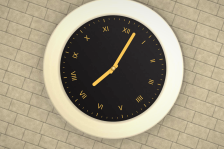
7:02
